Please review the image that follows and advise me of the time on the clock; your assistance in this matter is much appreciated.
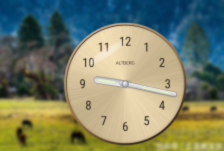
9:17
